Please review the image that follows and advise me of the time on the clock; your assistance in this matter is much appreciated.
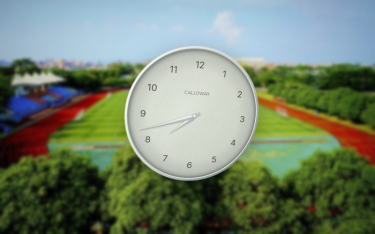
7:42
